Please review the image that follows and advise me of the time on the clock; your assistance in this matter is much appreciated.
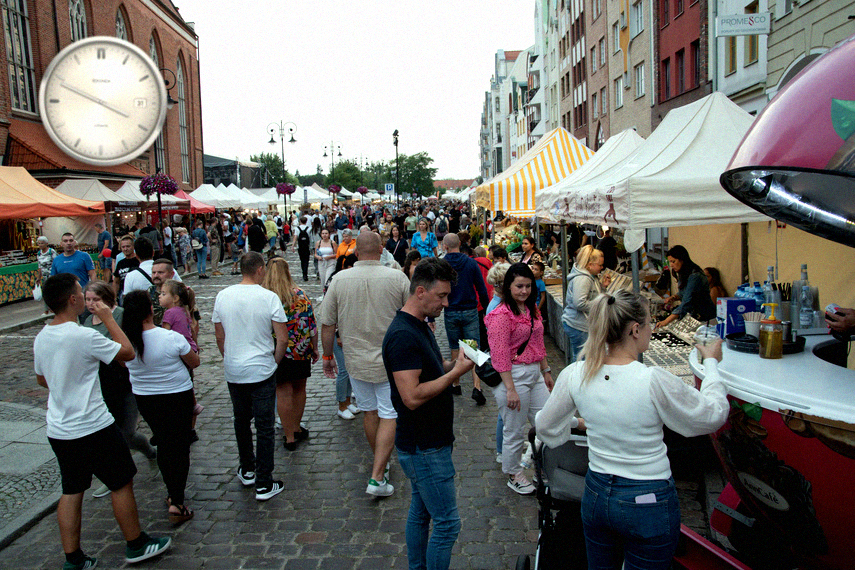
3:49
